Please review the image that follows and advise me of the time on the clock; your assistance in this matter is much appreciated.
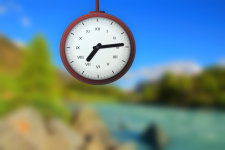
7:14
